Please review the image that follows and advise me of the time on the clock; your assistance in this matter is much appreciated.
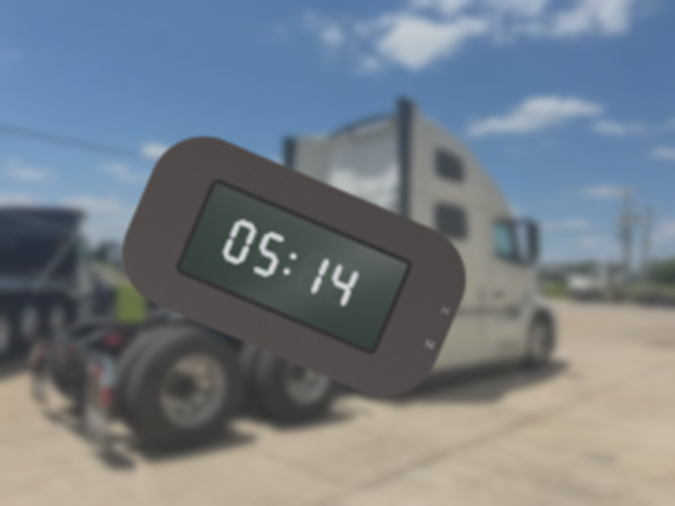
5:14
